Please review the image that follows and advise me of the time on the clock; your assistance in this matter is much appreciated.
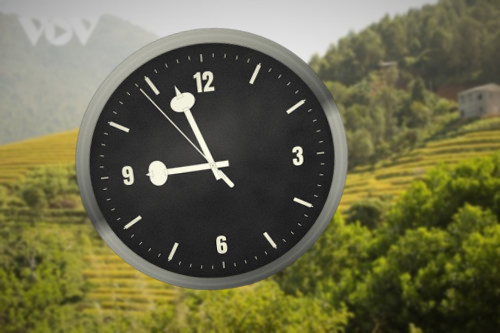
8:56:54
